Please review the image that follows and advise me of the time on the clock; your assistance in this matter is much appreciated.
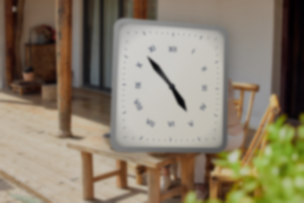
4:53
